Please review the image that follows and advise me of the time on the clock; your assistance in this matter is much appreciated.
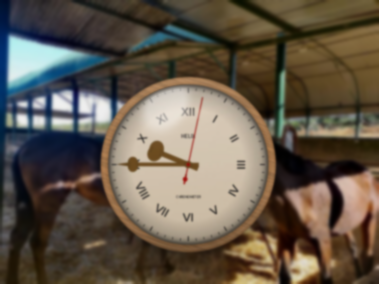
9:45:02
